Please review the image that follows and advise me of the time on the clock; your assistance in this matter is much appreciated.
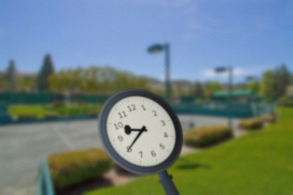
9:40
